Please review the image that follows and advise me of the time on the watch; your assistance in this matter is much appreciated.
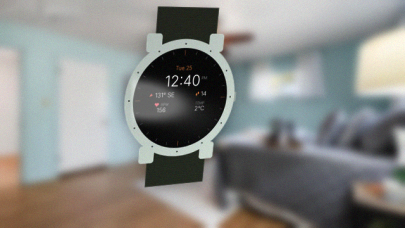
12:40
